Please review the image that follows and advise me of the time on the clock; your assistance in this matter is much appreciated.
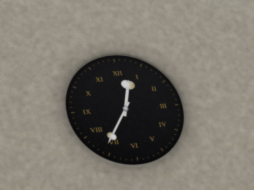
12:36
